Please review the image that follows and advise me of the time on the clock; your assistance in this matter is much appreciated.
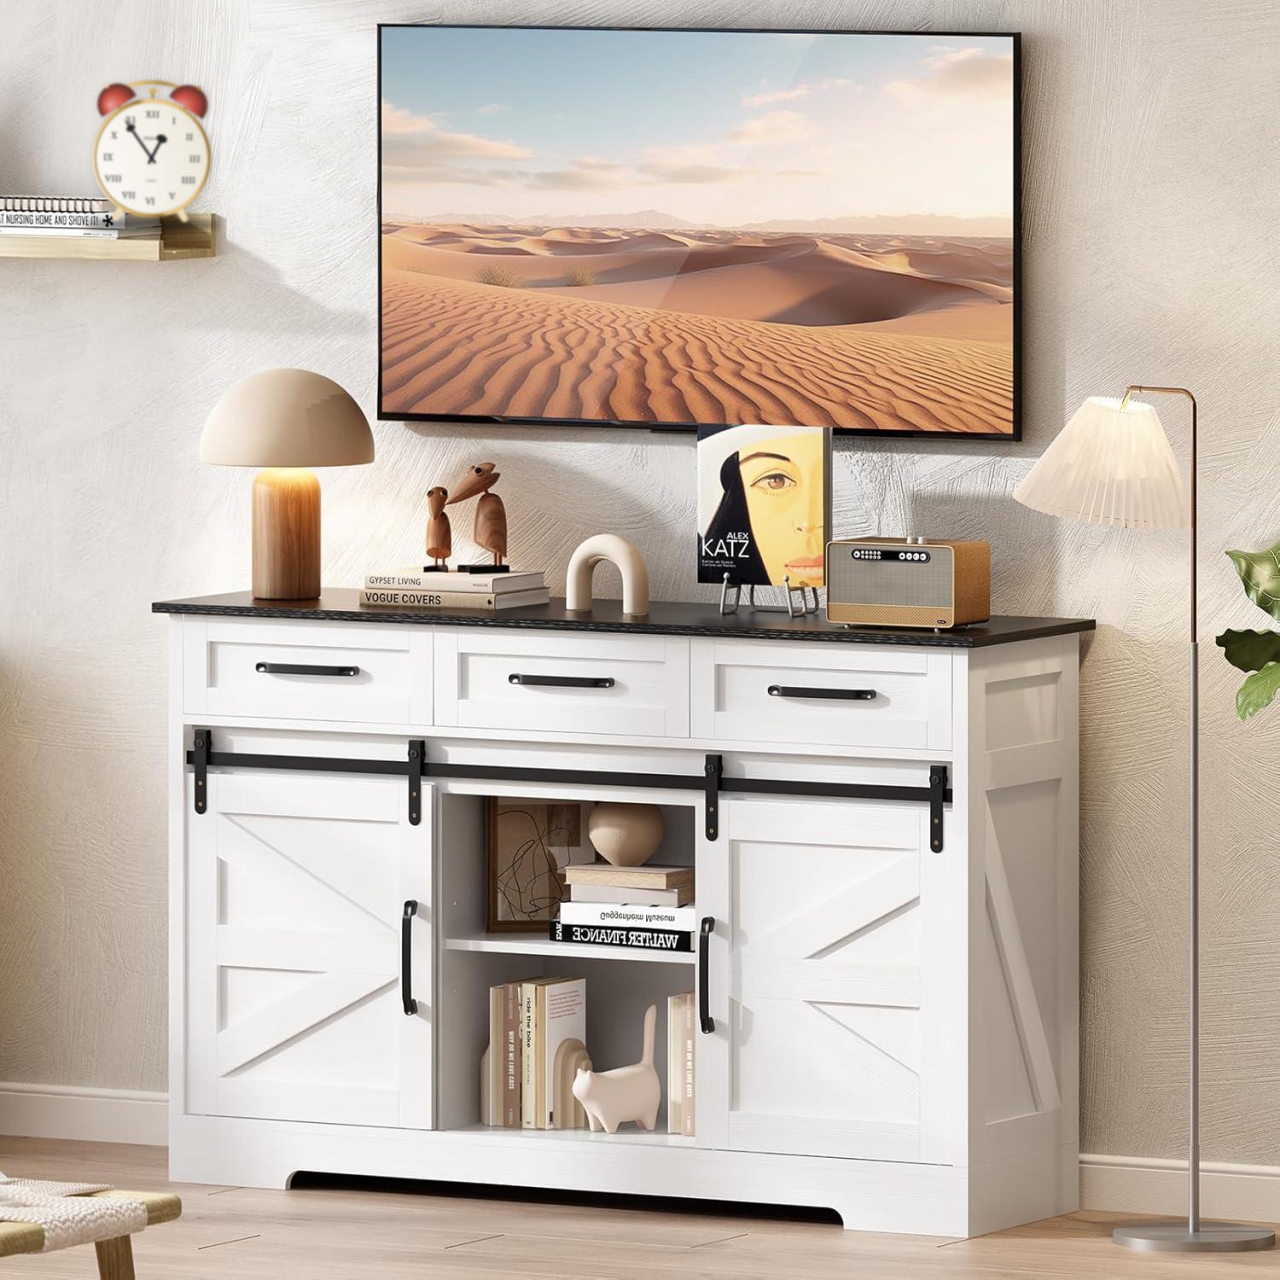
12:54
